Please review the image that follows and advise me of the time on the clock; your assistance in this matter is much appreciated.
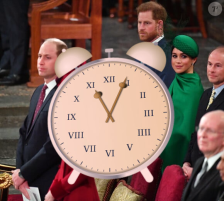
11:04
